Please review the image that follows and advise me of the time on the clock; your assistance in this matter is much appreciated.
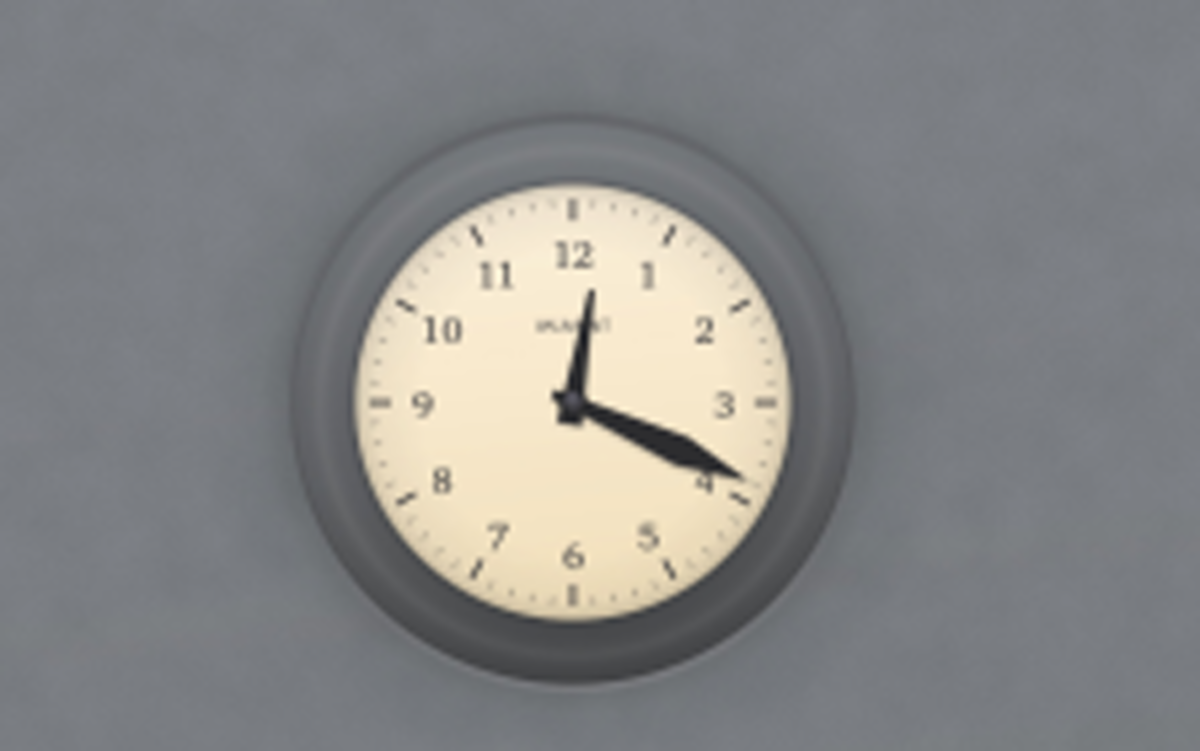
12:19
